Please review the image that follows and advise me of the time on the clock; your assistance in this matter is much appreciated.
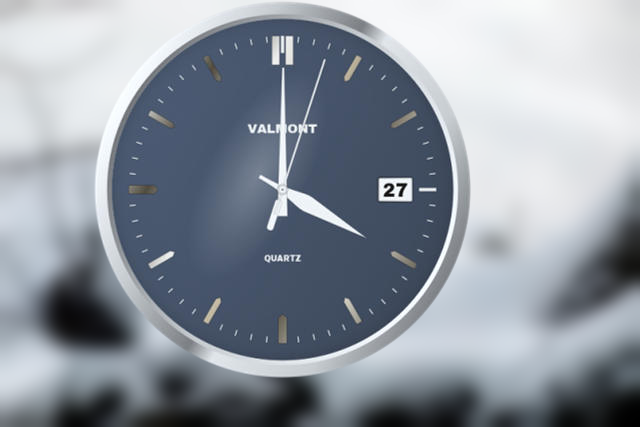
4:00:03
